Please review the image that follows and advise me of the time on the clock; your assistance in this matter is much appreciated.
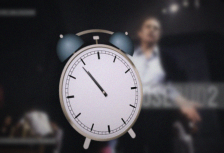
10:54
